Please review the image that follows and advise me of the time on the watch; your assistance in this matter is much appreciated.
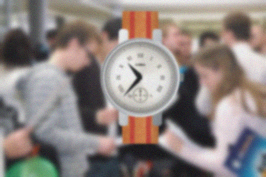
10:37
